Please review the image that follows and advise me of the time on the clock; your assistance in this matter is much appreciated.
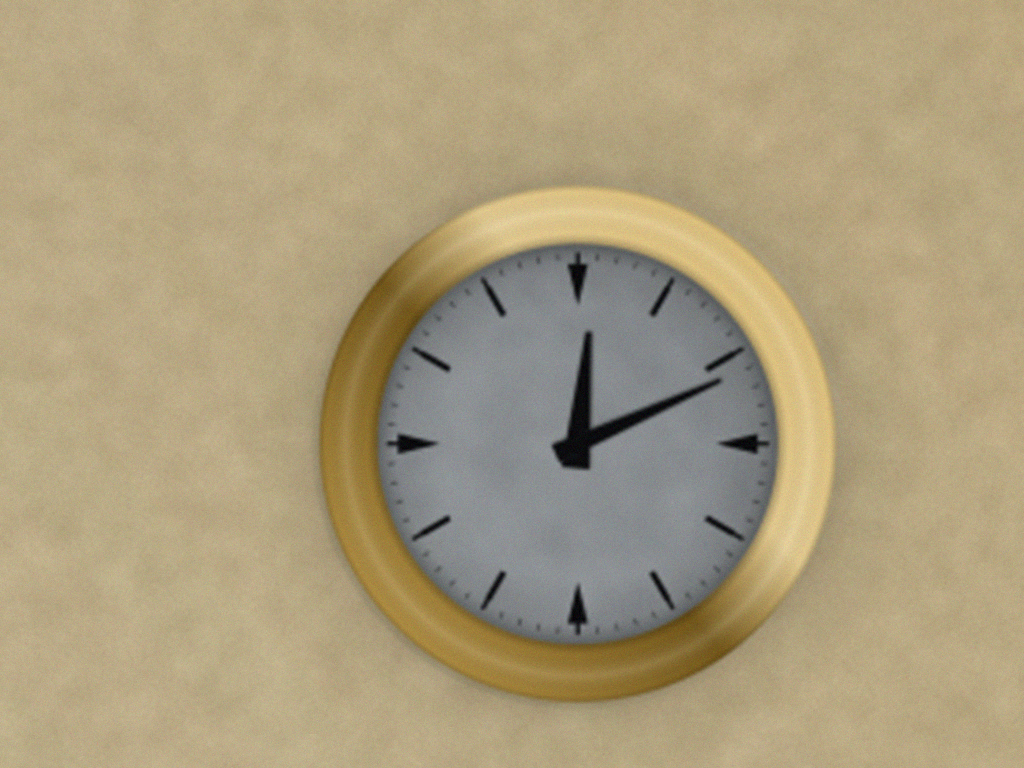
12:11
